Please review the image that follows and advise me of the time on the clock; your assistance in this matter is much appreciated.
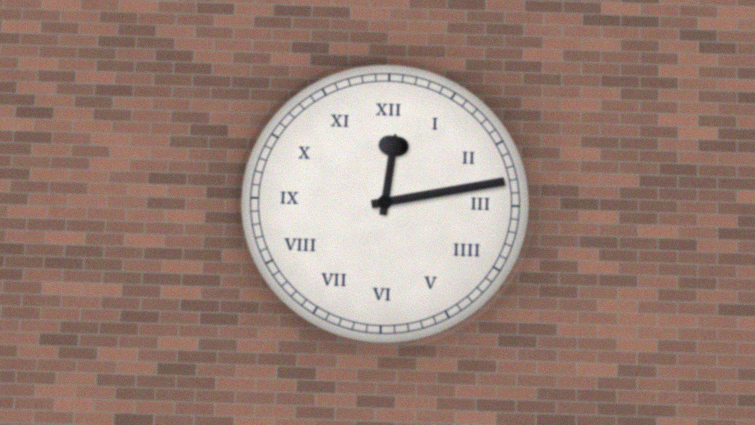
12:13
